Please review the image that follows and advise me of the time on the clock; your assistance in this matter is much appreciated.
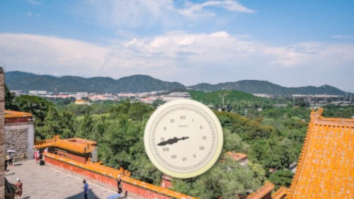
8:43
